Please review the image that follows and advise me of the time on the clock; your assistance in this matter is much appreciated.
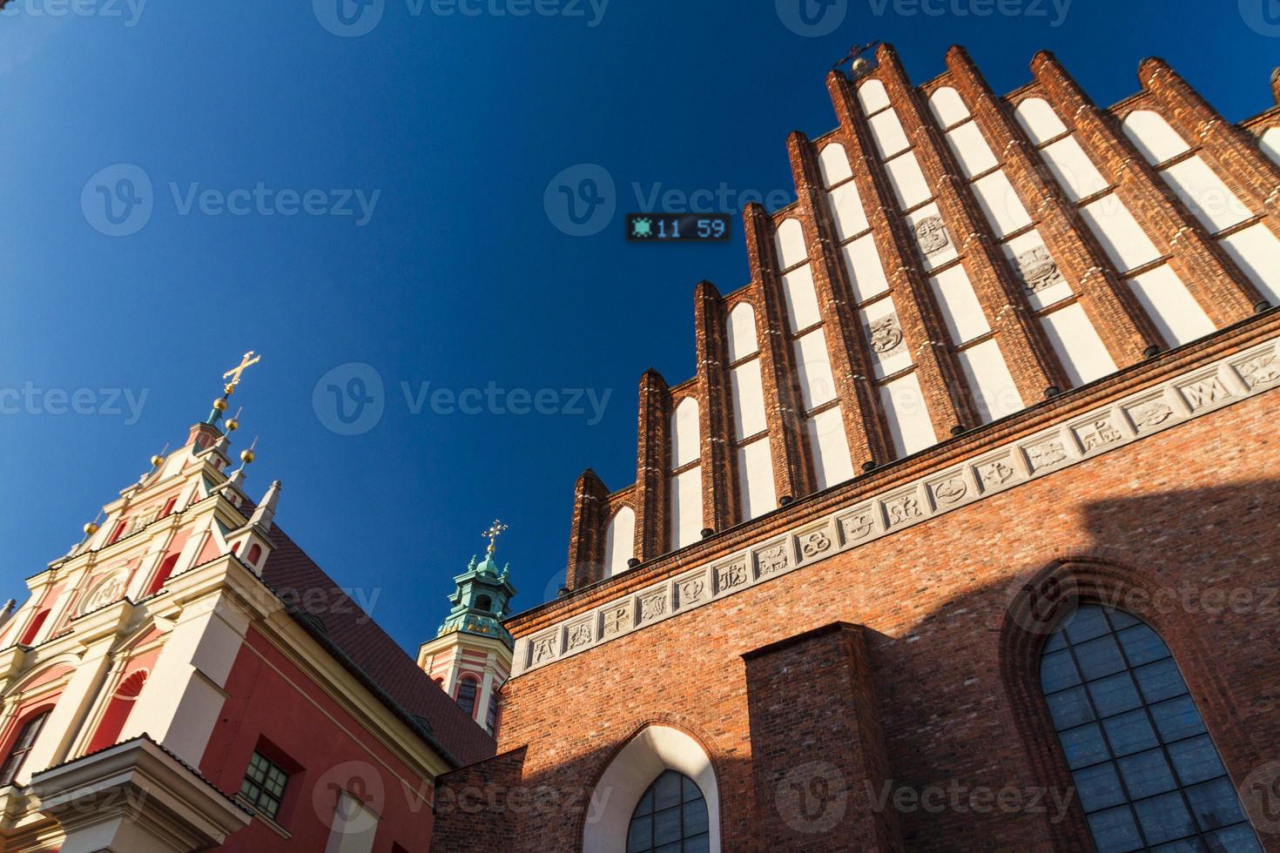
11:59
